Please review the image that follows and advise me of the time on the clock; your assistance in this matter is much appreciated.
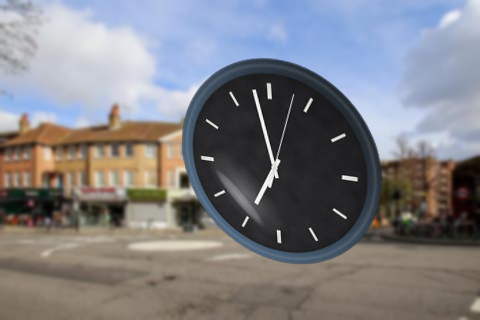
6:58:03
